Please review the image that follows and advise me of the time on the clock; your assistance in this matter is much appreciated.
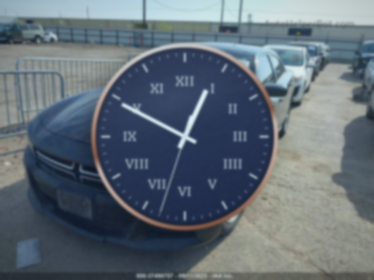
12:49:33
